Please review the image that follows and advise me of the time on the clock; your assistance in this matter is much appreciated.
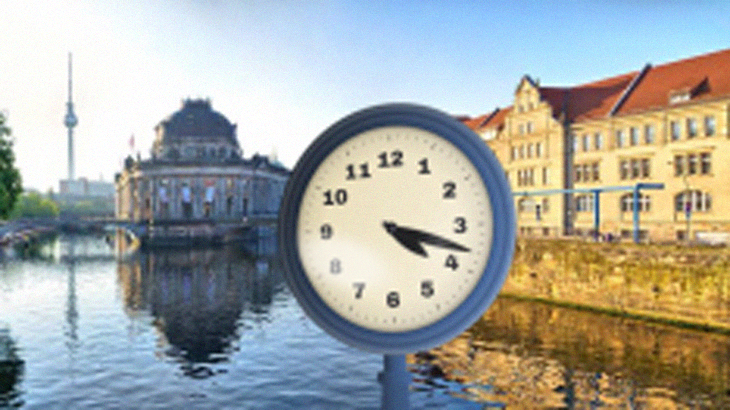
4:18
